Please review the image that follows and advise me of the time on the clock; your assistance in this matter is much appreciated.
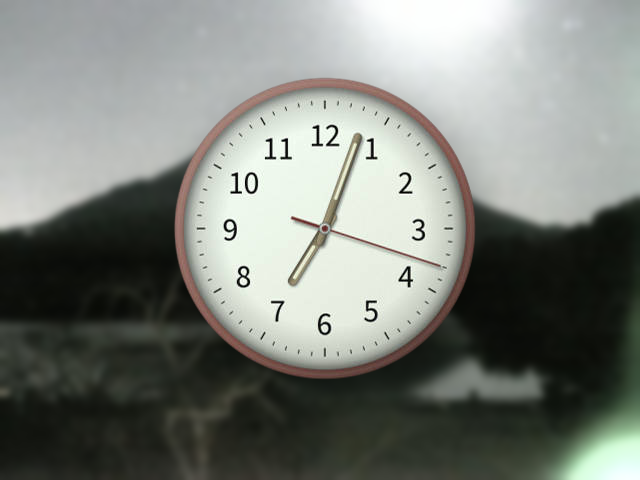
7:03:18
